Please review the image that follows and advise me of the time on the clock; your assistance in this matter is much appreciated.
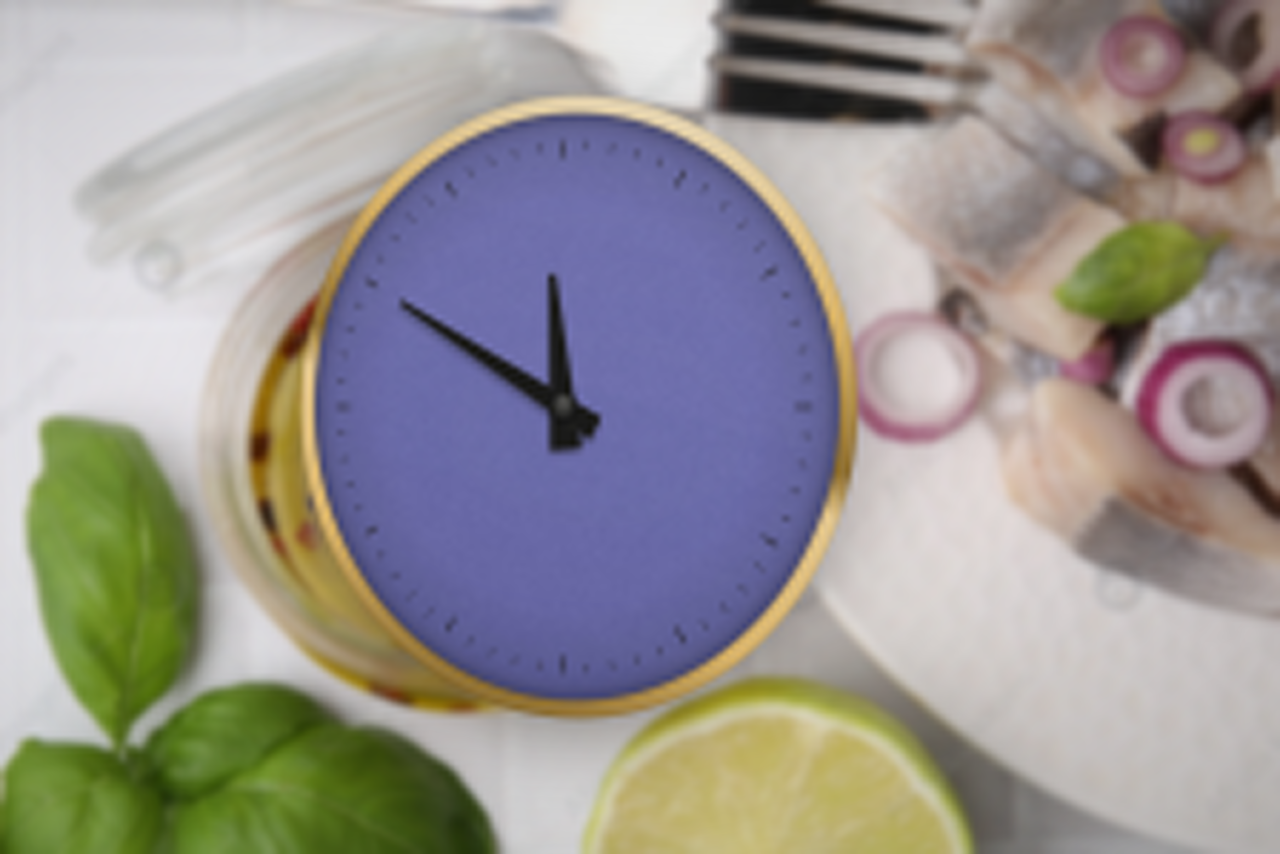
11:50
